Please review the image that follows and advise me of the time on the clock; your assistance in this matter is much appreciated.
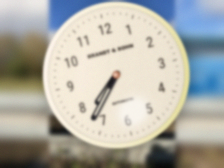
7:37
